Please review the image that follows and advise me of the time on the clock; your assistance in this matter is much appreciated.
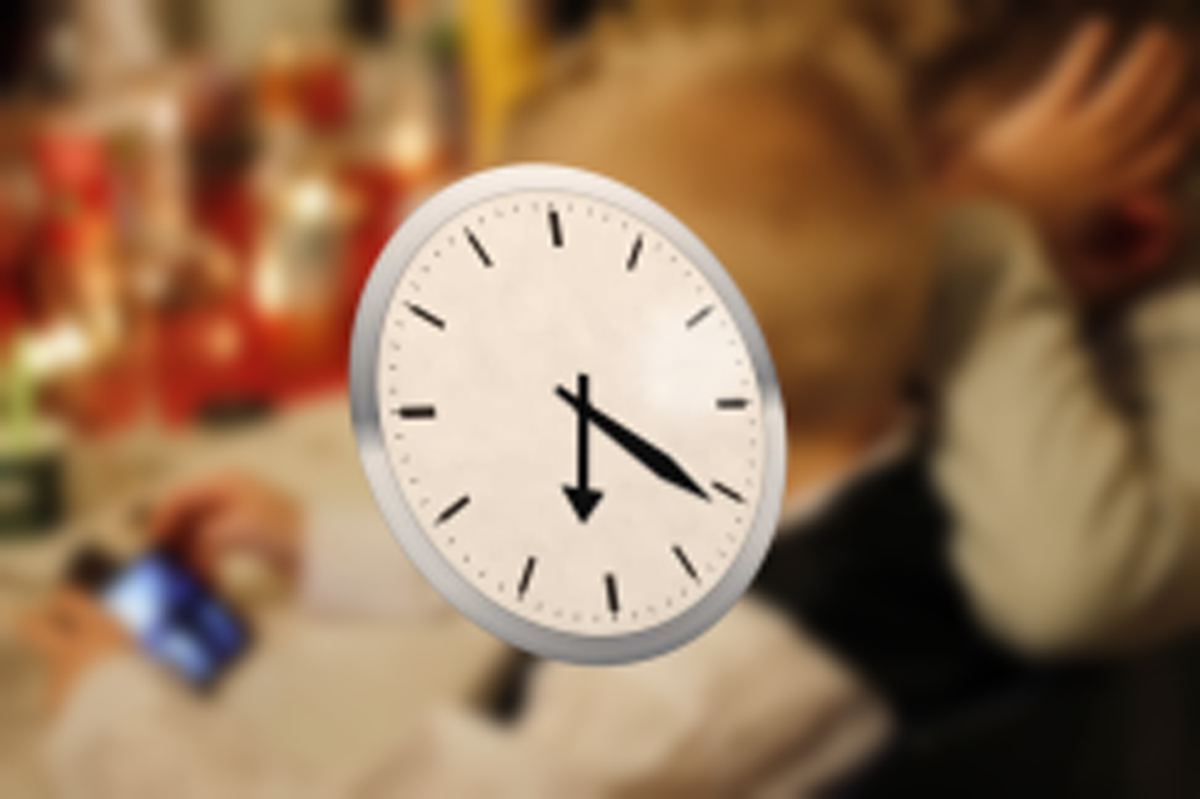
6:21
